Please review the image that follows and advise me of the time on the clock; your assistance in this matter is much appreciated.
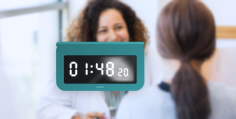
1:48:20
